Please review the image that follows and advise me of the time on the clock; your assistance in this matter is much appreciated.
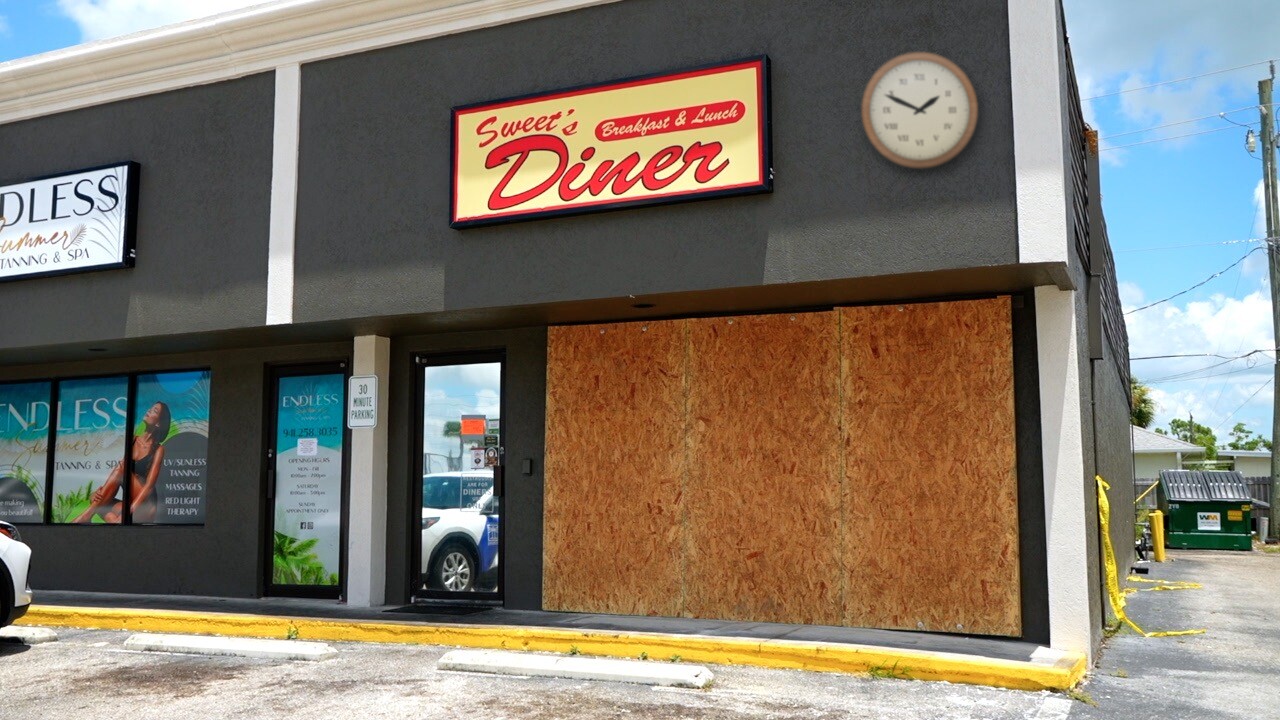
1:49
